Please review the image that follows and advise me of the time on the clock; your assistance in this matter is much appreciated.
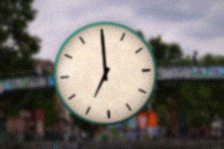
7:00
